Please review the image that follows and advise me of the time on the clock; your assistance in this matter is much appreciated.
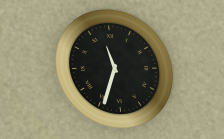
11:34
